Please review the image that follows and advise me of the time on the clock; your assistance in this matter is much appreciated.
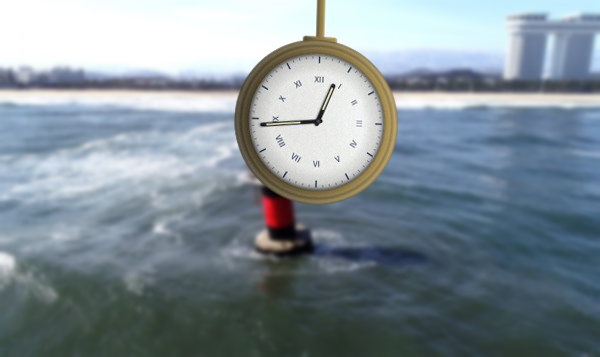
12:44
